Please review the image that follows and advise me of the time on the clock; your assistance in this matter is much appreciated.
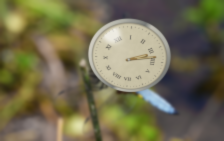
3:18
